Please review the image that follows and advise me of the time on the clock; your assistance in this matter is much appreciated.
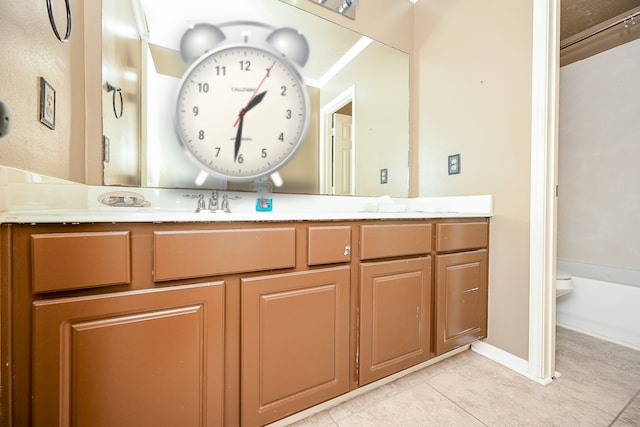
1:31:05
